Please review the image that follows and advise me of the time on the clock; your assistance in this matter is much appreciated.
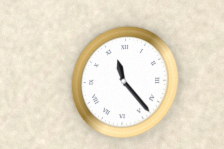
11:23
